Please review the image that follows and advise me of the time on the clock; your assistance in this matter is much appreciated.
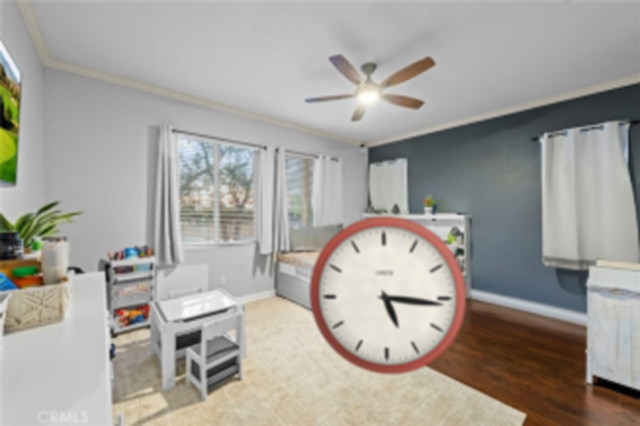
5:16
